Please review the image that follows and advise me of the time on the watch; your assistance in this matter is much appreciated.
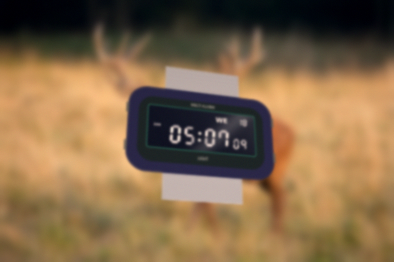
5:07
